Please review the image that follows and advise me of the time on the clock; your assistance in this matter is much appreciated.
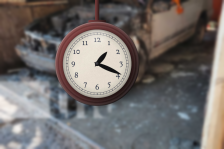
1:19
